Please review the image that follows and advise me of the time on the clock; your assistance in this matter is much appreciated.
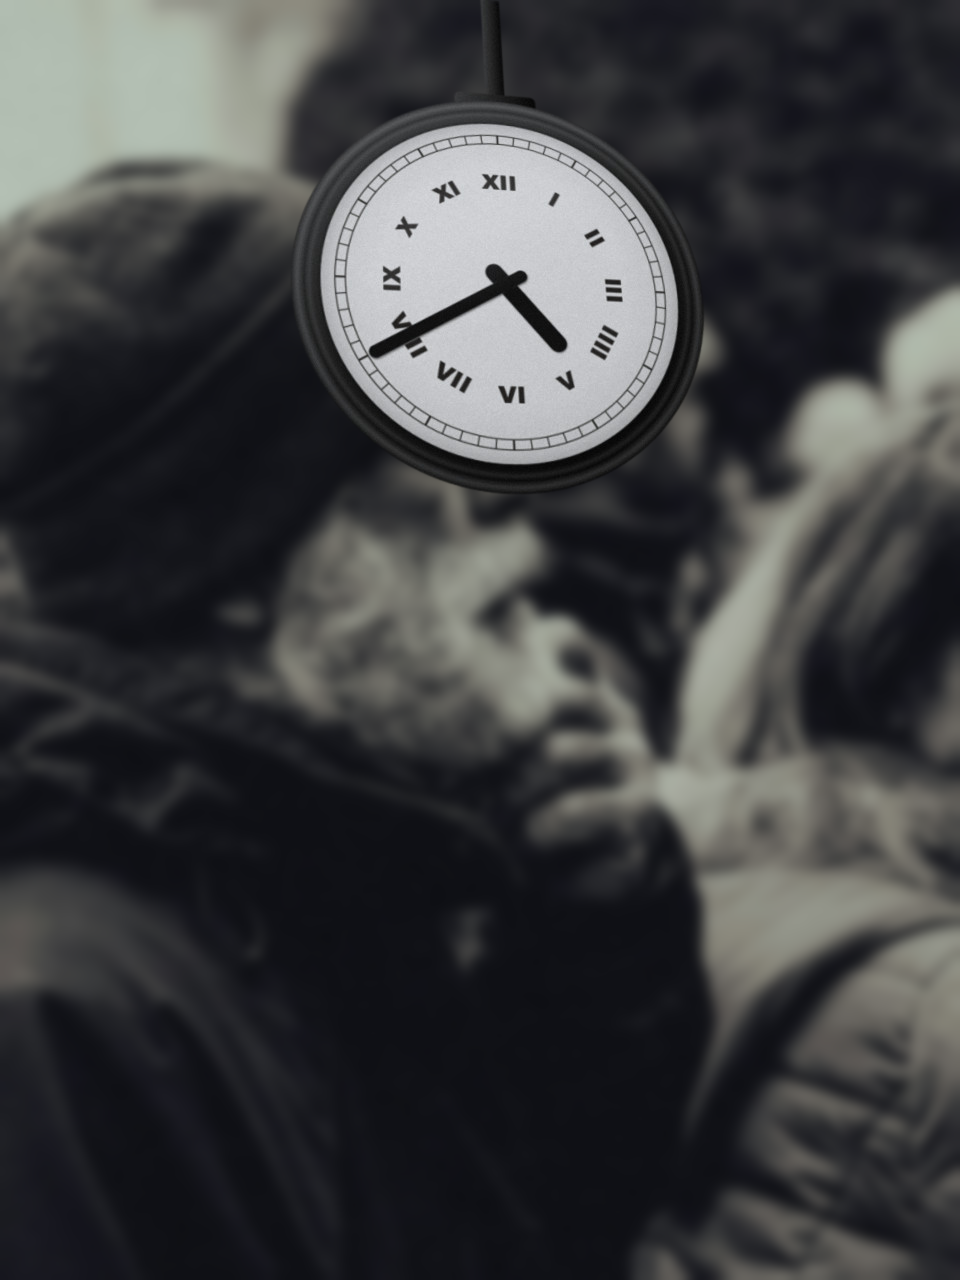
4:40
